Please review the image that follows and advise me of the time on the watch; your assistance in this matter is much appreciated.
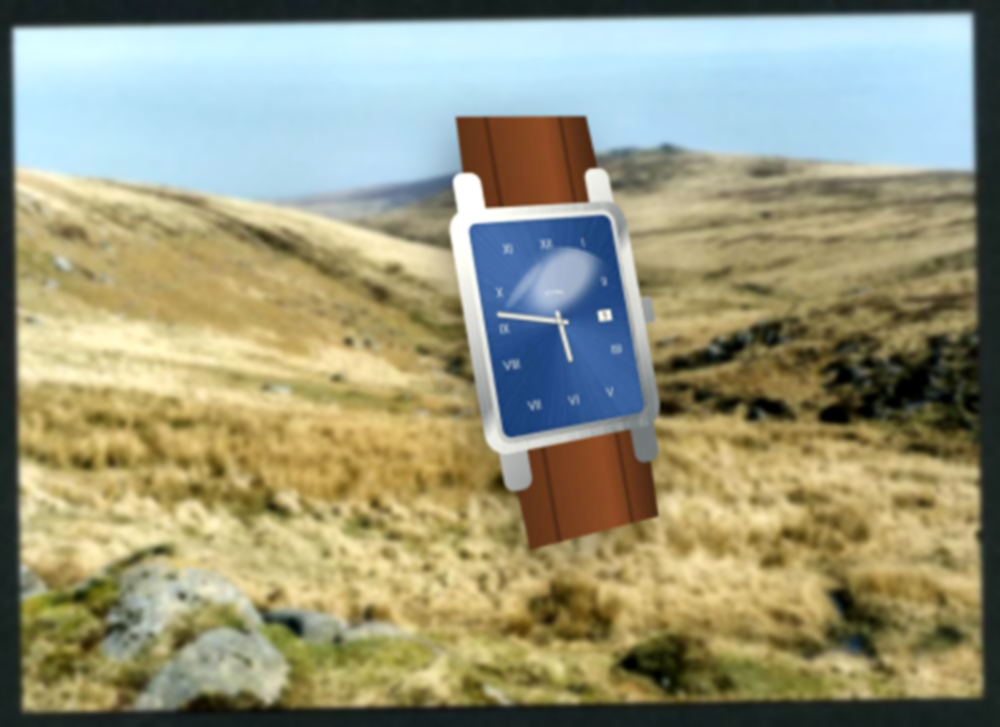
5:47
